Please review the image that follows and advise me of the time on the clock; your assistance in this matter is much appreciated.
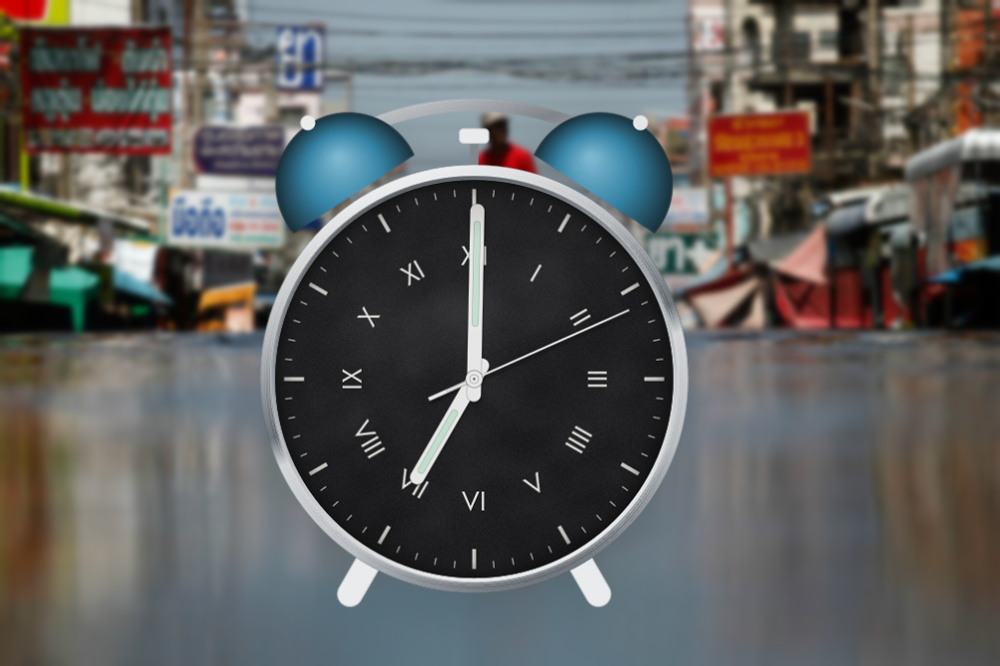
7:00:11
